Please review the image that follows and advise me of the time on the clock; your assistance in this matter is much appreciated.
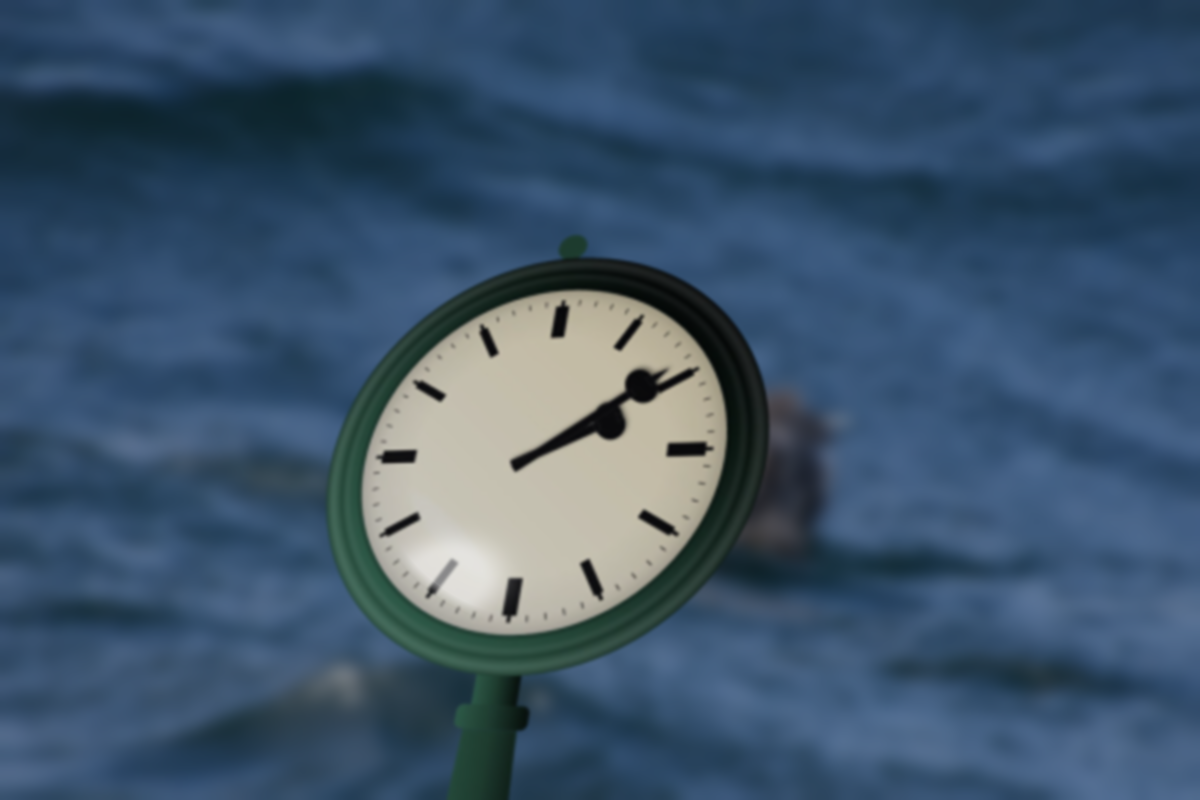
2:09
